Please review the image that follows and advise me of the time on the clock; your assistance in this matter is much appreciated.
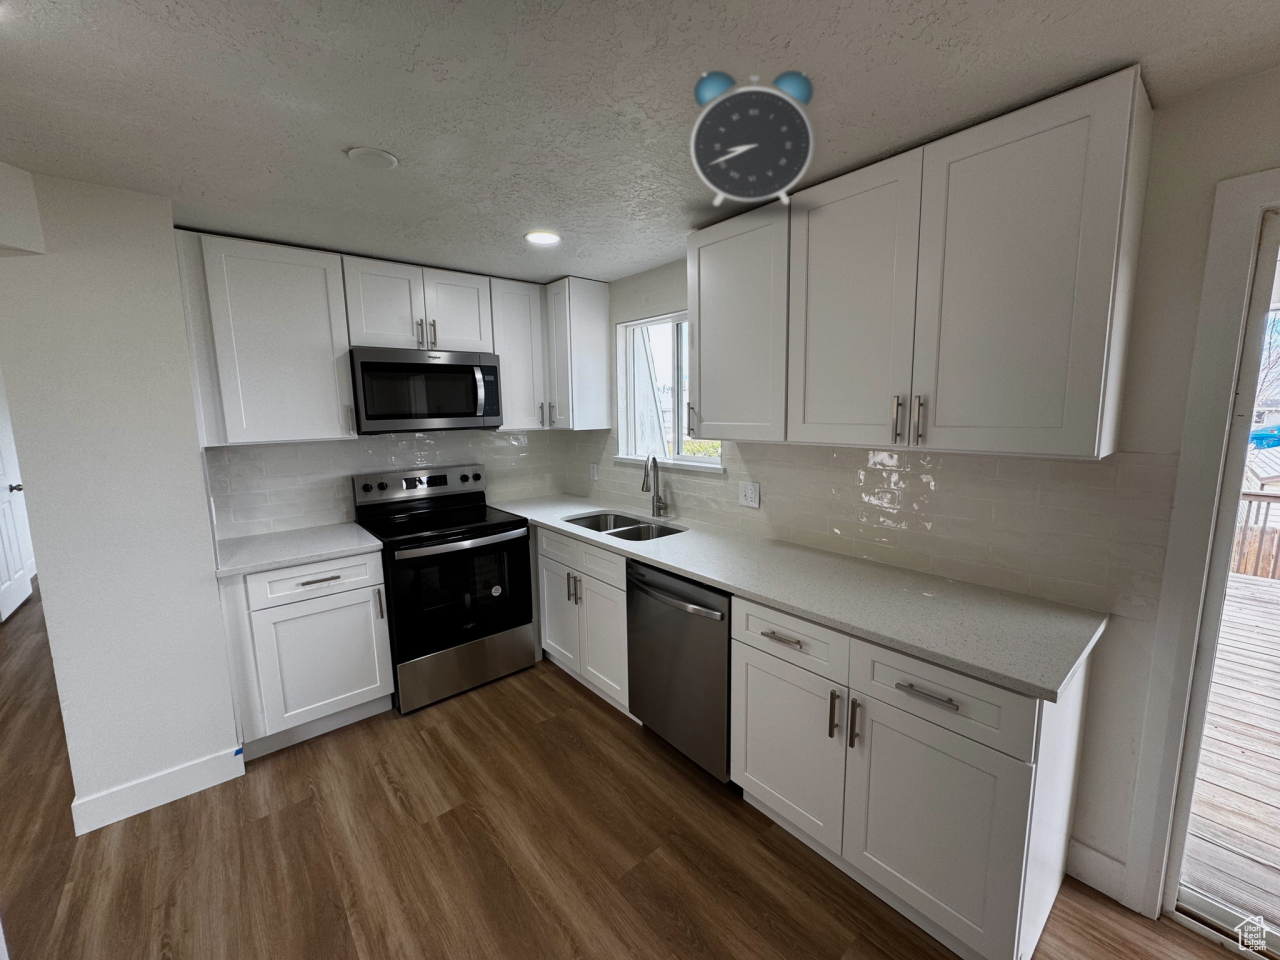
8:41
